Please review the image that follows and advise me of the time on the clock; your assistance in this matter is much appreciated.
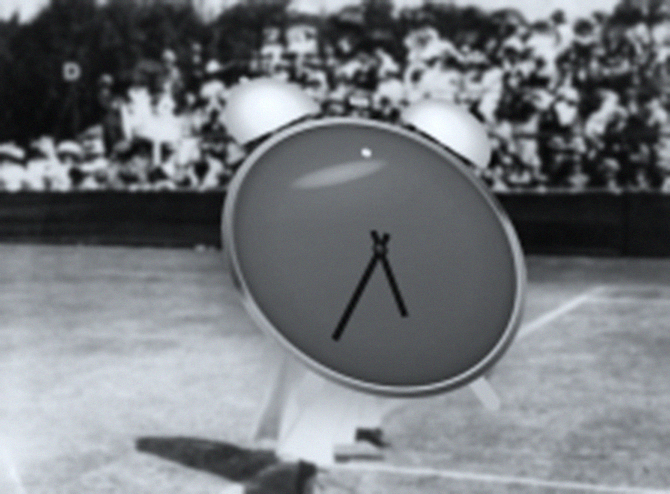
5:35
